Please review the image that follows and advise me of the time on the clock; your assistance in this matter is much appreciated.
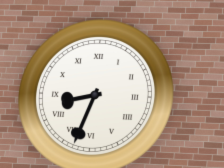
8:33
